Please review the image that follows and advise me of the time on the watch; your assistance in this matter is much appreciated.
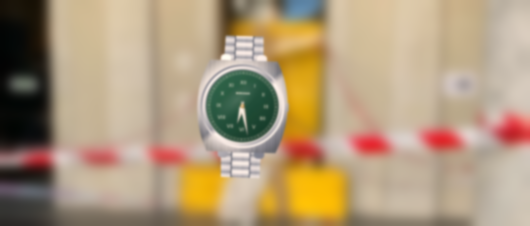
6:28
